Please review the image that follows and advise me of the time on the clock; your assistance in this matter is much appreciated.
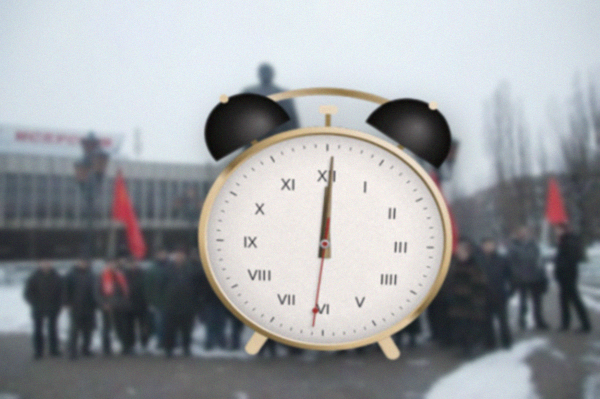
12:00:31
